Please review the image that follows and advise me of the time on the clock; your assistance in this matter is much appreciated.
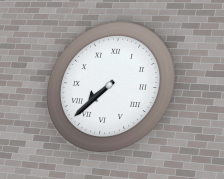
7:37
